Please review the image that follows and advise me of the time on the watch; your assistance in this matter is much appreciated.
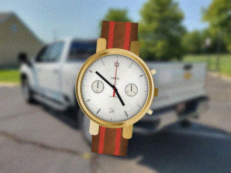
4:51
